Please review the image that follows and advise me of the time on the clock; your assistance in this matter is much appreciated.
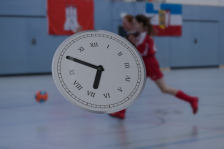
6:50
